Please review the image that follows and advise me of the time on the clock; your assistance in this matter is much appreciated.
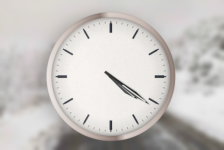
4:21
